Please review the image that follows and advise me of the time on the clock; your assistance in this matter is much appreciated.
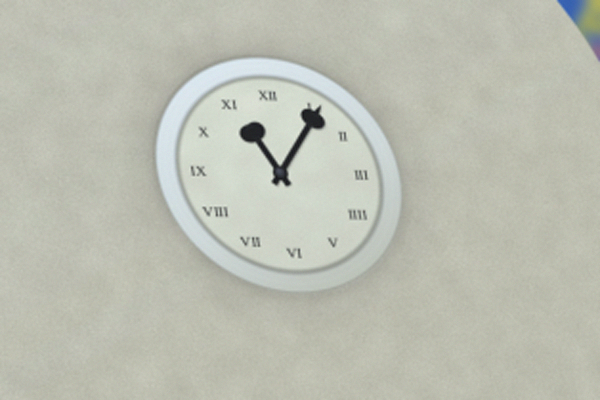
11:06
